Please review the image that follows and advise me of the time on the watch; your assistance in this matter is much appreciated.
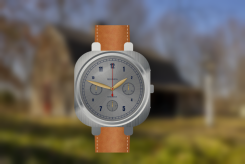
1:48
